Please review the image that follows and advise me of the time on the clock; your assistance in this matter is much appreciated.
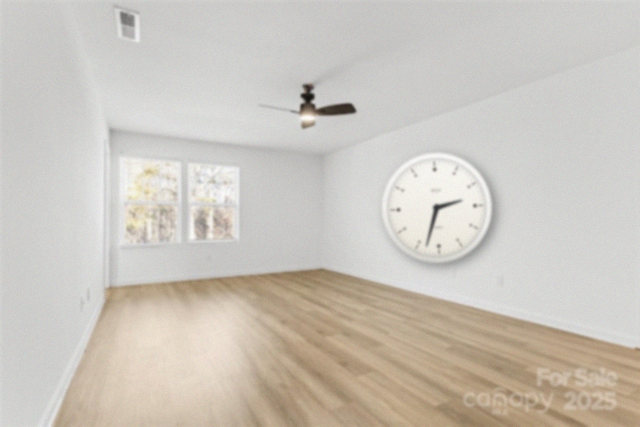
2:33
